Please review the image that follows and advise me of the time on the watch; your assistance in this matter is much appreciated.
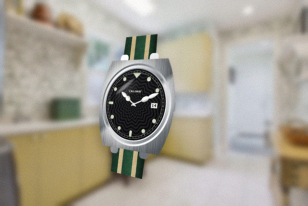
10:11
